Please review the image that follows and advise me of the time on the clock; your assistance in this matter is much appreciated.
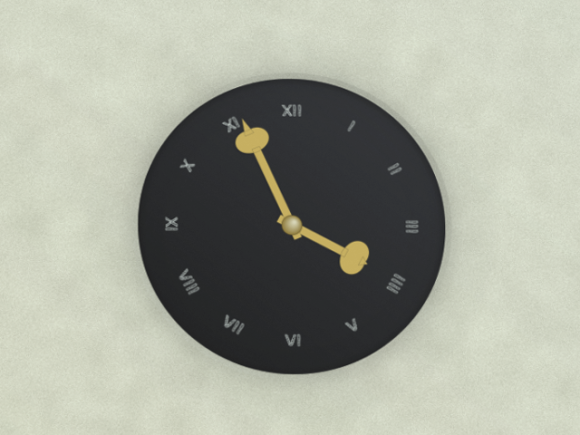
3:56
